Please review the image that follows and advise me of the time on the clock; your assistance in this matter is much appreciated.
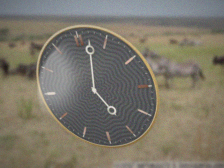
5:02
